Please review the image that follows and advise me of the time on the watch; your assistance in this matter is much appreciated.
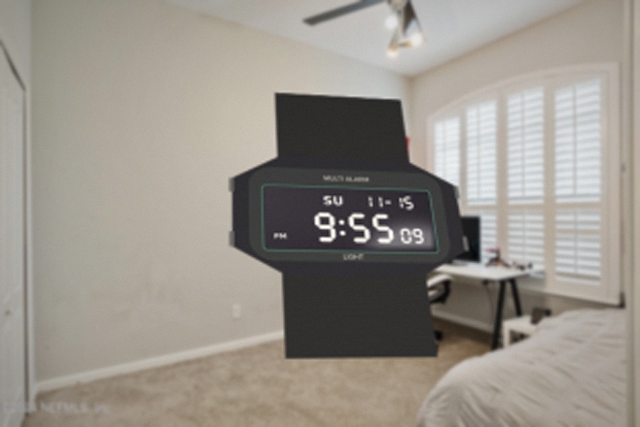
9:55:09
